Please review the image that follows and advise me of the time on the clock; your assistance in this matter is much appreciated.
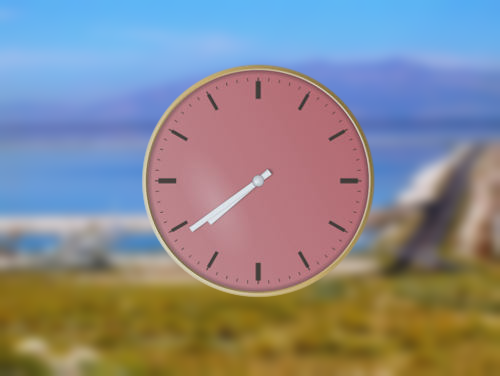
7:39
